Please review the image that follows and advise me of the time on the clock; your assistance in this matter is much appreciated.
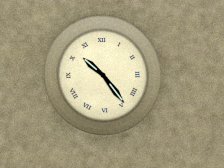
10:24
